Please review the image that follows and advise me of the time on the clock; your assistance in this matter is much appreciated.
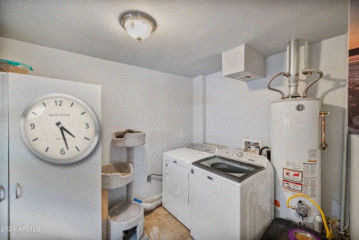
4:28
